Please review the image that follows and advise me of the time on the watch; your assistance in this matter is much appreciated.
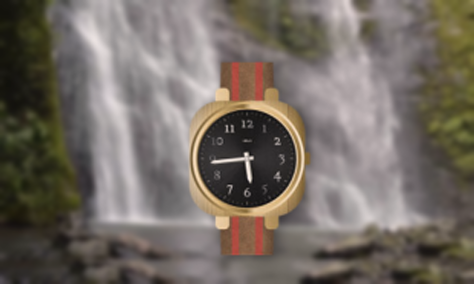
5:44
